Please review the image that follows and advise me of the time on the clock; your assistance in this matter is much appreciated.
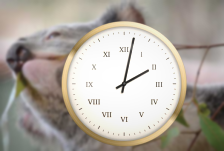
2:02
